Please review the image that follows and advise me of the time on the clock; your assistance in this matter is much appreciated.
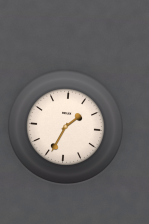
1:34
